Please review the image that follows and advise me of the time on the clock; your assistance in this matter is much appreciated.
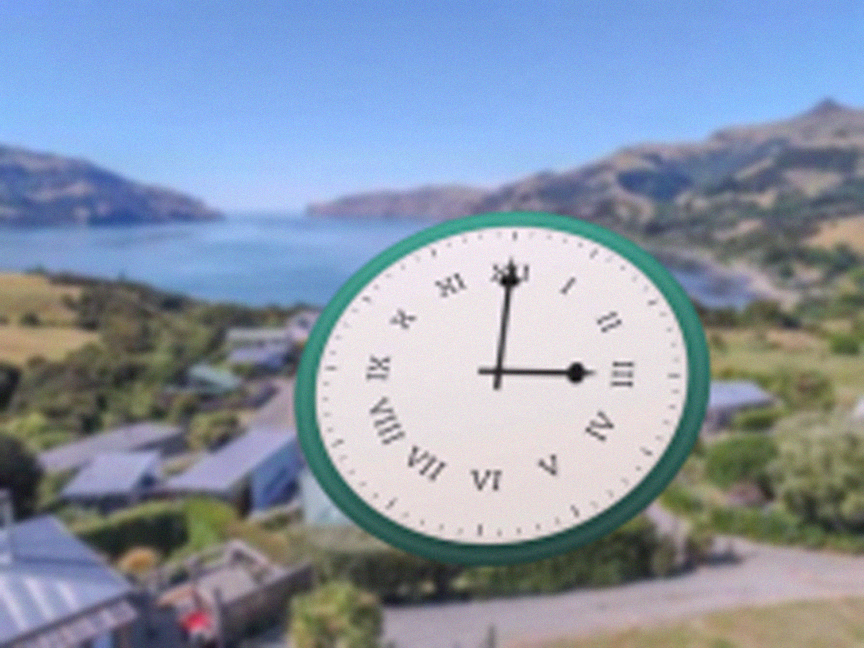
3:00
